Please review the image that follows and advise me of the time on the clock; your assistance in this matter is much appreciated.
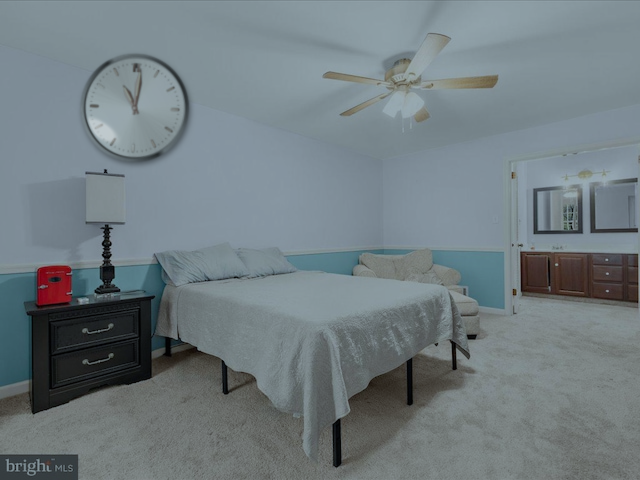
11:01
